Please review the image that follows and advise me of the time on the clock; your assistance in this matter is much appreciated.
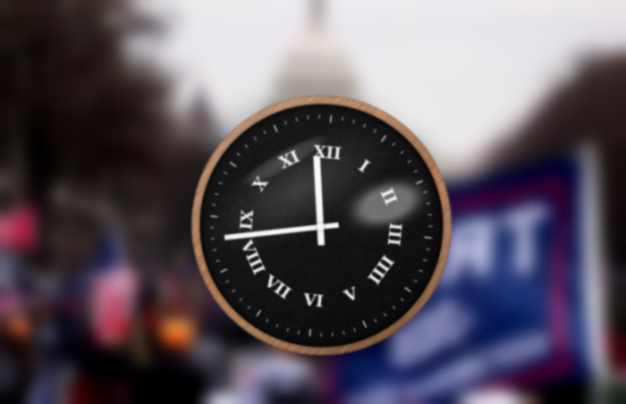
11:43
